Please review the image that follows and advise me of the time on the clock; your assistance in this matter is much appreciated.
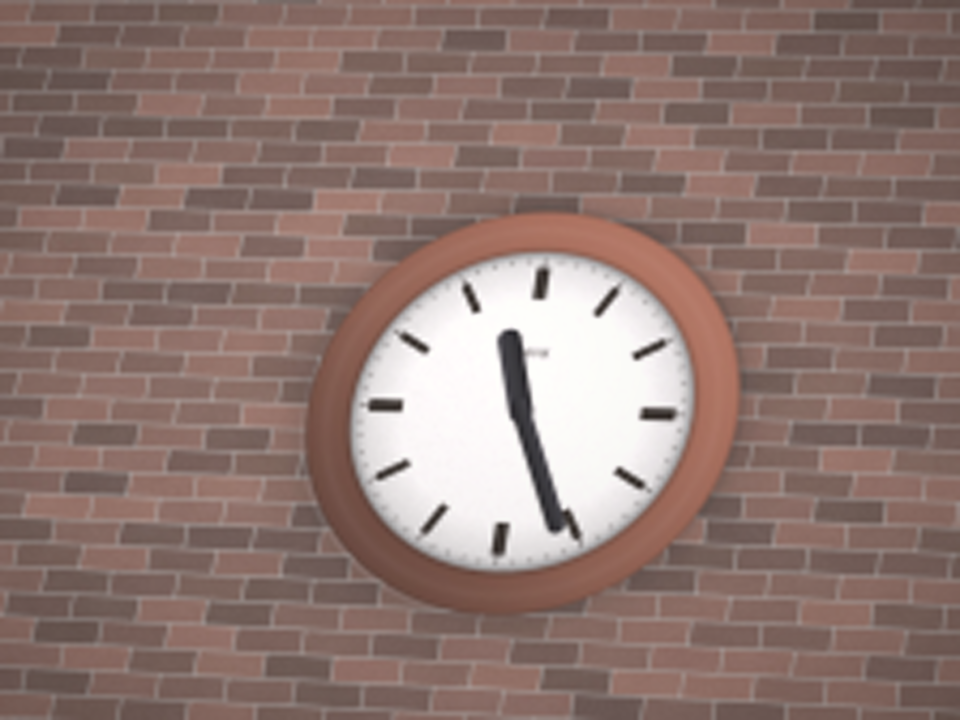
11:26
